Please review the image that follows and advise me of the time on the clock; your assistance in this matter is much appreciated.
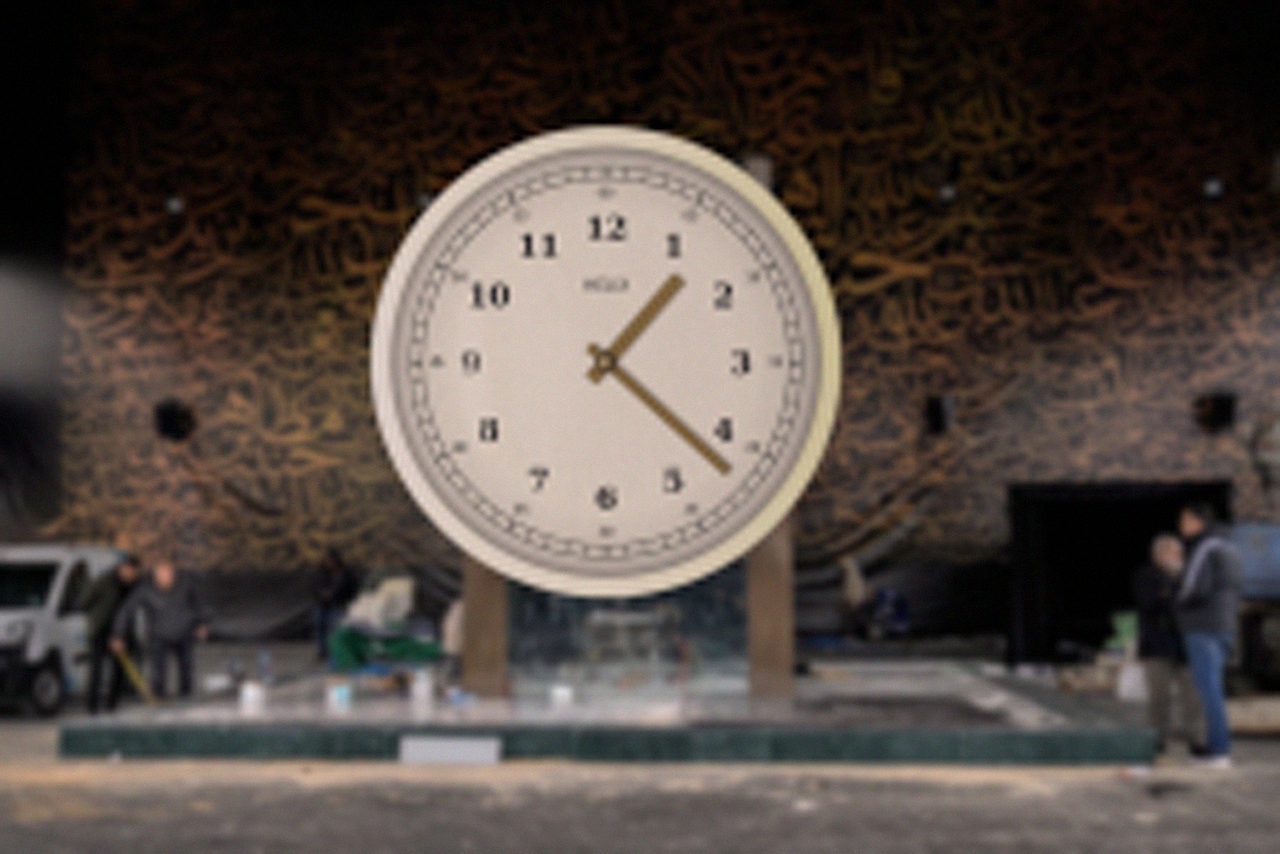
1:22
